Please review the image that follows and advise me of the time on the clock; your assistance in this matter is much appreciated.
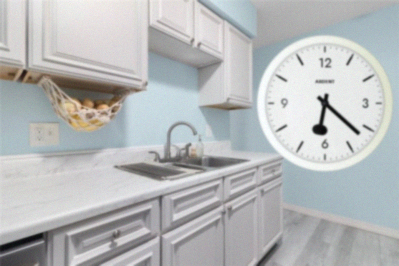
6:22
